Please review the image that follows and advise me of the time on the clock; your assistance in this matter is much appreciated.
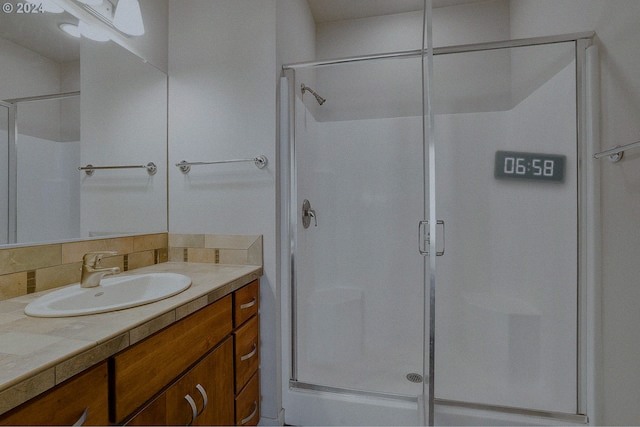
6:58
